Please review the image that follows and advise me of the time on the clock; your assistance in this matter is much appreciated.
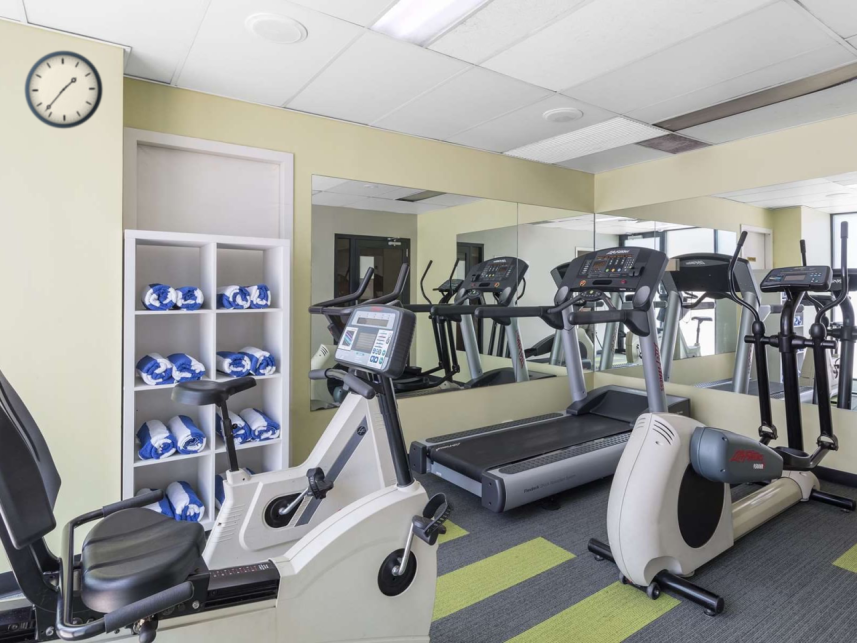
1:37
